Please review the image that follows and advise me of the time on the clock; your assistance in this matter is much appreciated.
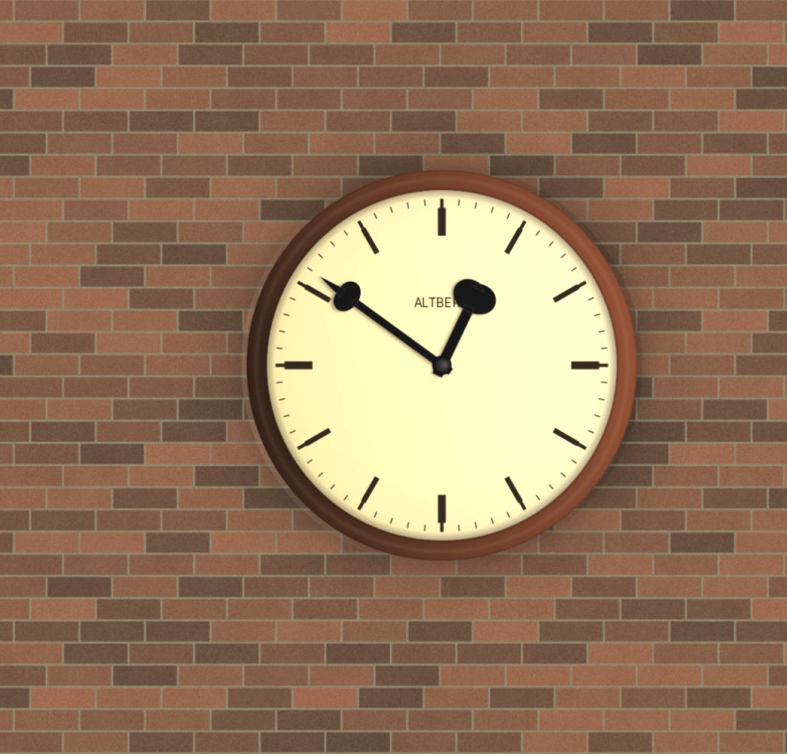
12:51
